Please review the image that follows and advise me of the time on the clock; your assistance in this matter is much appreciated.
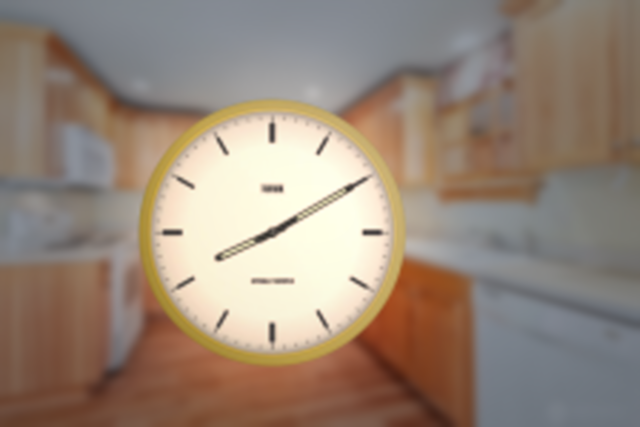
8:10
